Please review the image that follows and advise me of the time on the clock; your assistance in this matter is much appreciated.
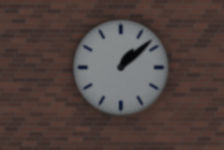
1:08
